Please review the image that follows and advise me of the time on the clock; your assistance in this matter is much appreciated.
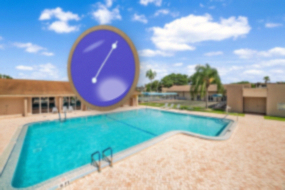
7:06
